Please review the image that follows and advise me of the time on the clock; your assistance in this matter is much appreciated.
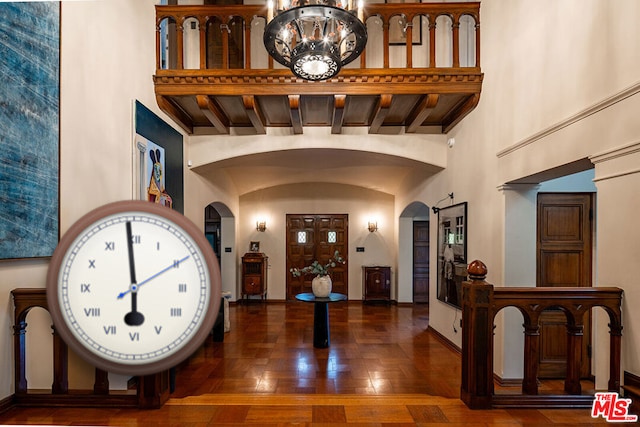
5:59:10
